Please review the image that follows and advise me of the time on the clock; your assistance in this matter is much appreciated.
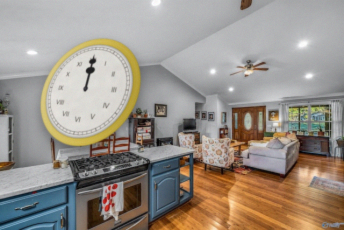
12:00
